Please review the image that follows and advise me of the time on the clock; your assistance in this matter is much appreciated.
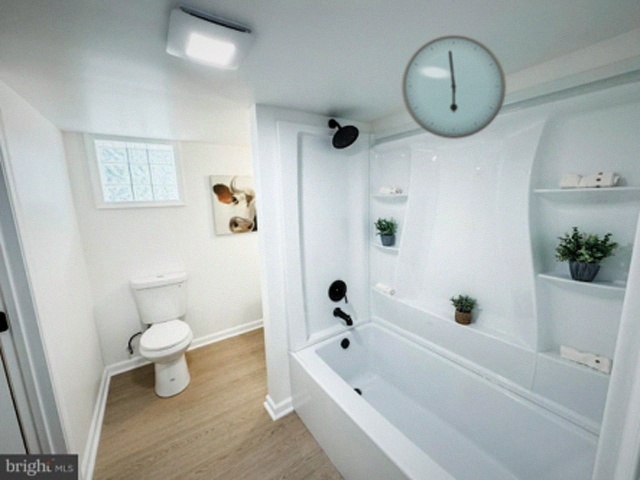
5:59
